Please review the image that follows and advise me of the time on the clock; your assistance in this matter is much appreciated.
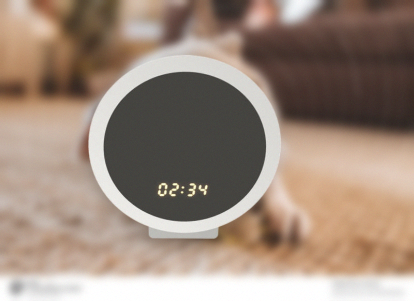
2:34
